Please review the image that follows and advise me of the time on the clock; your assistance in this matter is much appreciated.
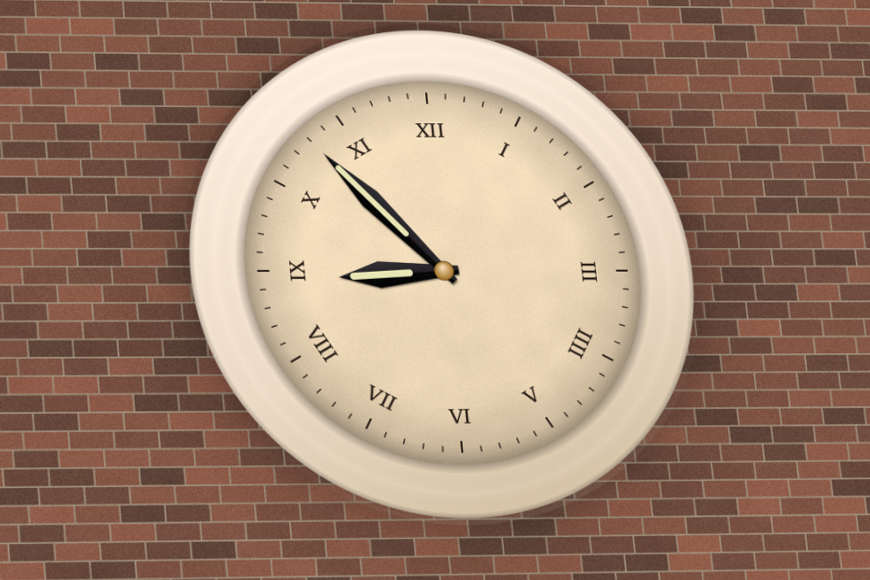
8:53
